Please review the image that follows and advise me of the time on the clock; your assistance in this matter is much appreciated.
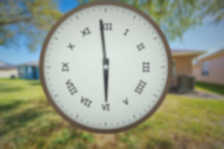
5:59
